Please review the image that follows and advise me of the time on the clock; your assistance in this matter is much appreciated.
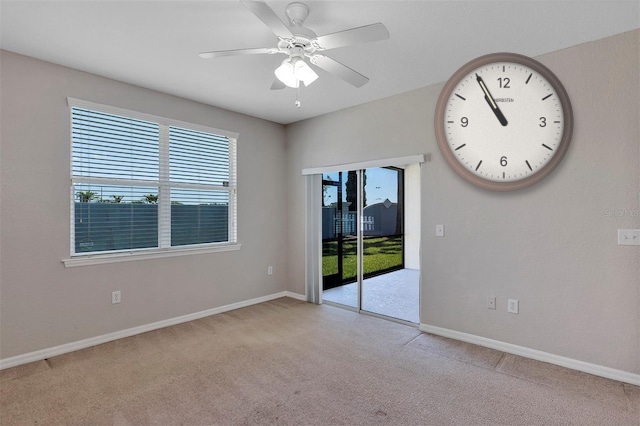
10:55
